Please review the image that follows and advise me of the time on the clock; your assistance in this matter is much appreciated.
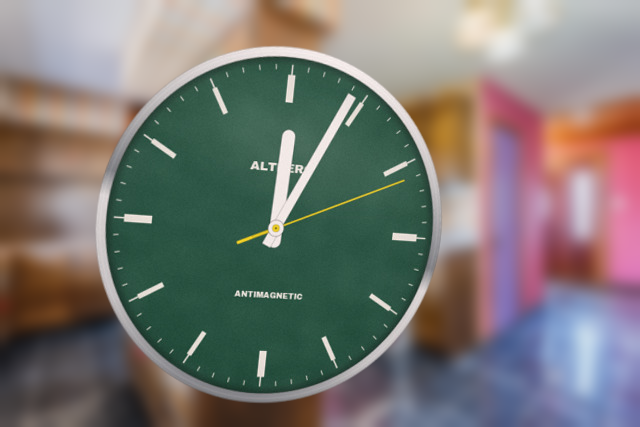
12:04:11
